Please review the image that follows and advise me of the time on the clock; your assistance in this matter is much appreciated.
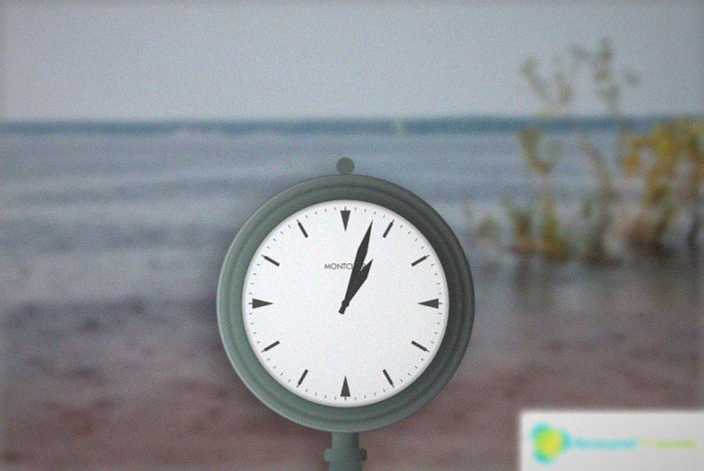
1:03
